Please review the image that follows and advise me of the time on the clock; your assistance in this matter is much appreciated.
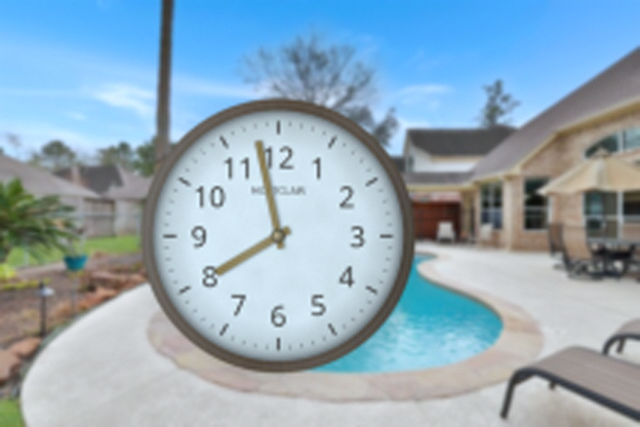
7:58
